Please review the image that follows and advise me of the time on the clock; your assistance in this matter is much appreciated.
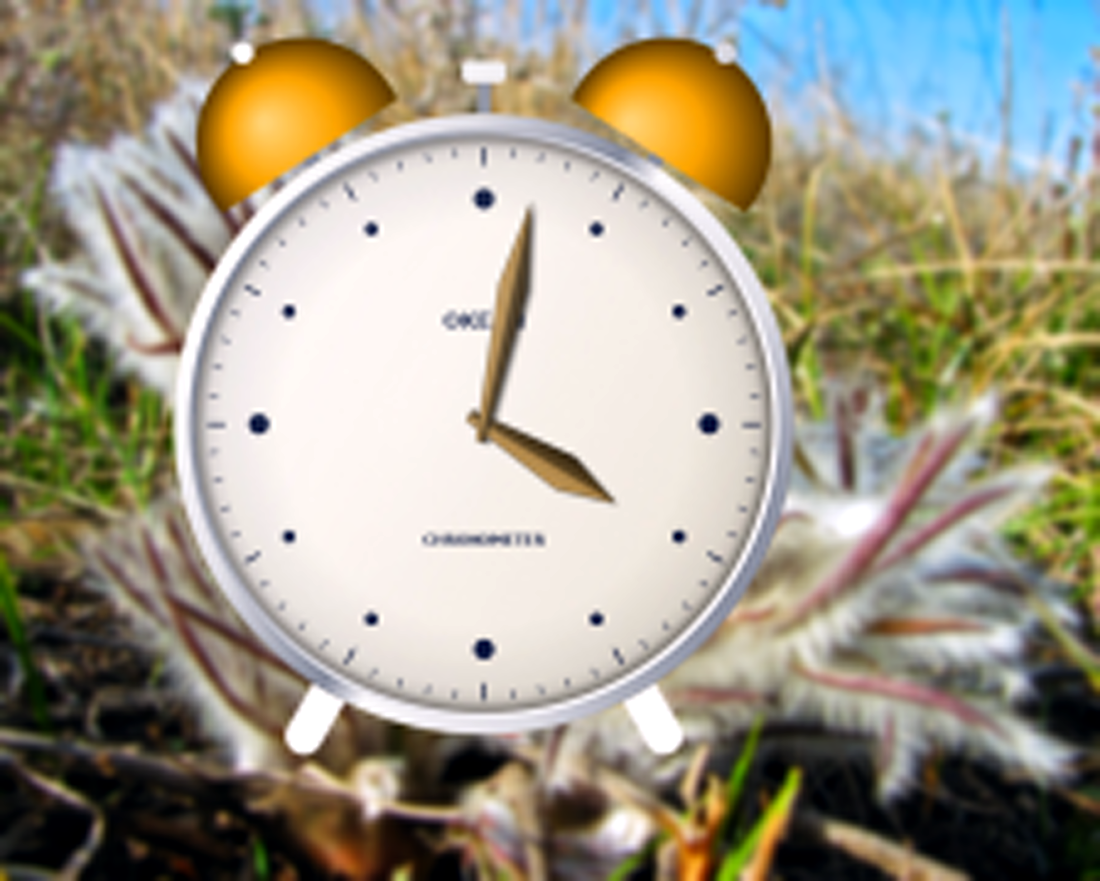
4:02
